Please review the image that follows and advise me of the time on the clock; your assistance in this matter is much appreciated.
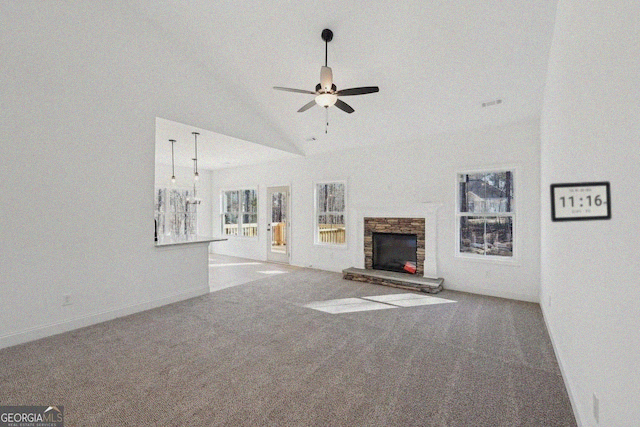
11:16
